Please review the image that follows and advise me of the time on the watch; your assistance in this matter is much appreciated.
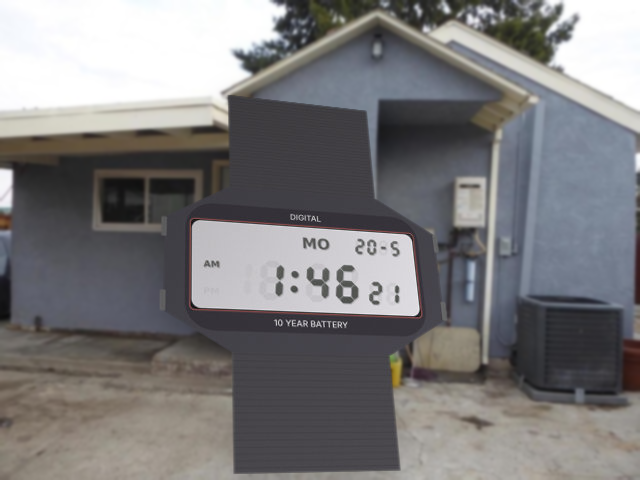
1:46:21
